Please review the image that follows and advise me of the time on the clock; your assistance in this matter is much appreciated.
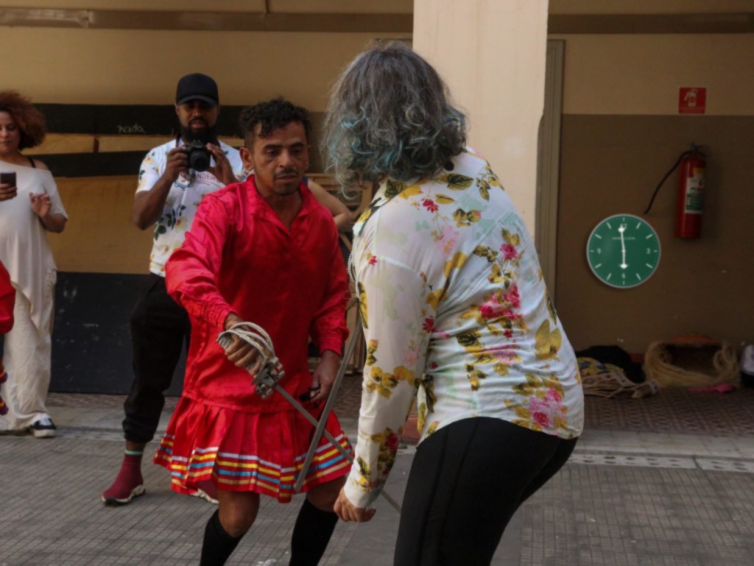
5:59
